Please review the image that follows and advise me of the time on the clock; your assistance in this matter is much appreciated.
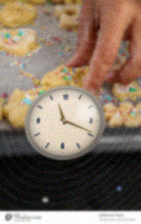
11:19
